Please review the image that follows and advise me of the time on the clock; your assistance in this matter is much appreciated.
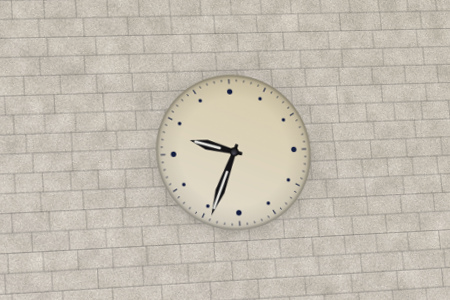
9:34
